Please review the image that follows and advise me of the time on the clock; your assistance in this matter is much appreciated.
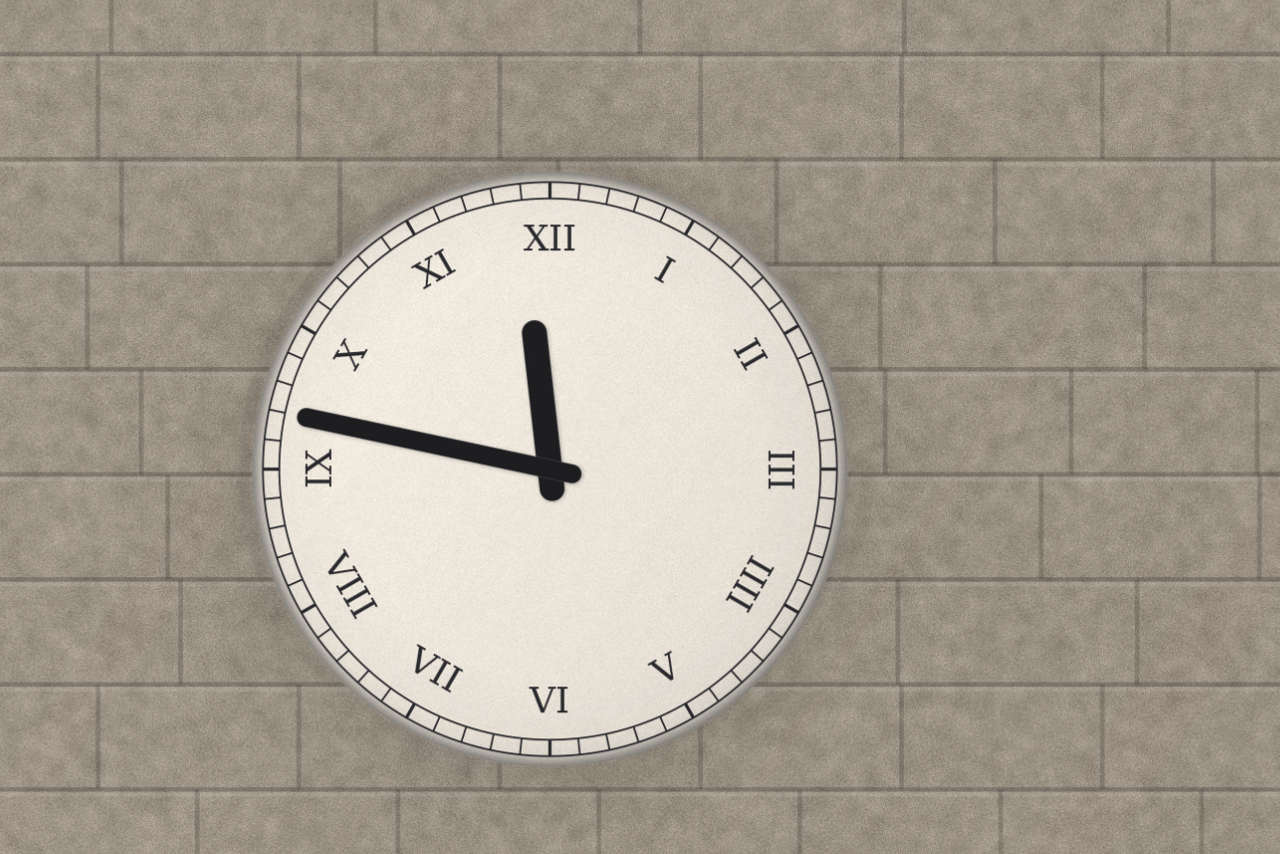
11:47
